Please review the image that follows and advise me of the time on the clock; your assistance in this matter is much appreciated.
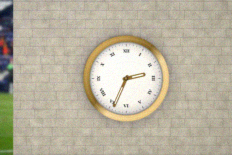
2:34
